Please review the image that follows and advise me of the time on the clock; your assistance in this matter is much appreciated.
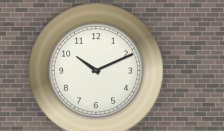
10:11
